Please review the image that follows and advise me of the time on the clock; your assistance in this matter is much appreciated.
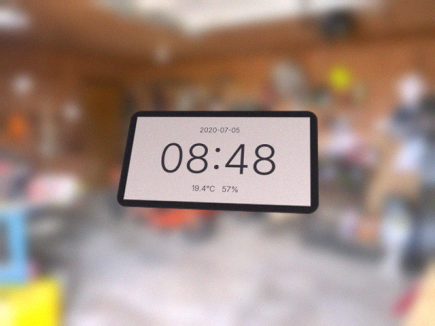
8:48
